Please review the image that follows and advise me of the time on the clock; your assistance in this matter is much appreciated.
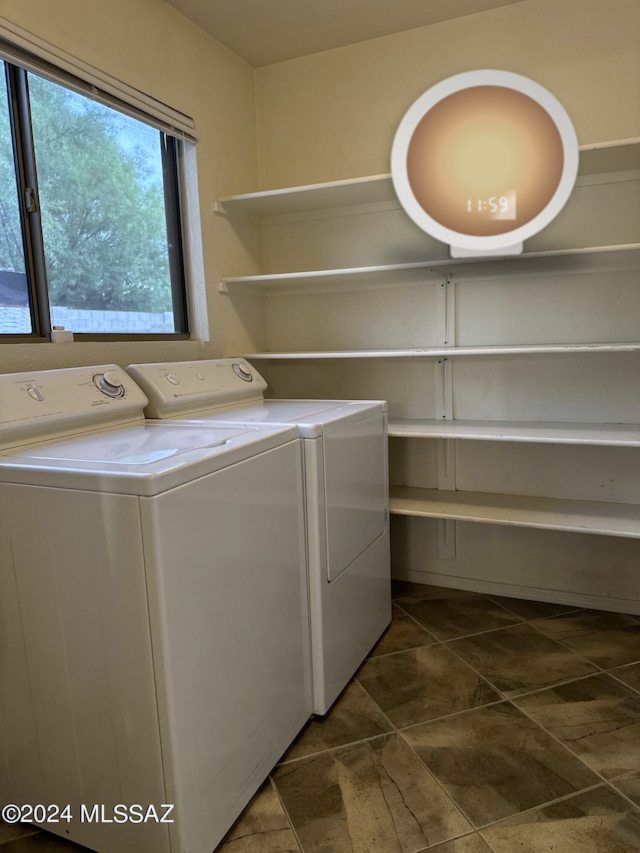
11:59
